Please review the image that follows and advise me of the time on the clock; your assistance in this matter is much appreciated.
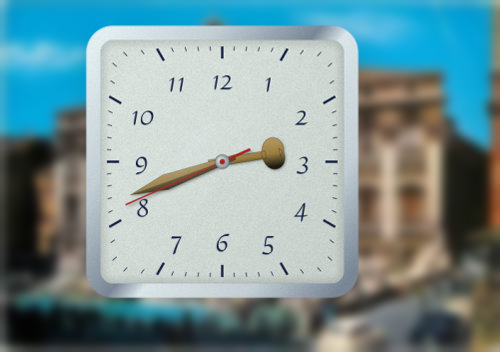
2:41:41
